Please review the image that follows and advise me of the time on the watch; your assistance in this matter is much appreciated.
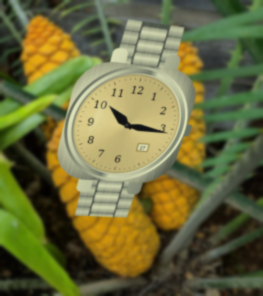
10:16
